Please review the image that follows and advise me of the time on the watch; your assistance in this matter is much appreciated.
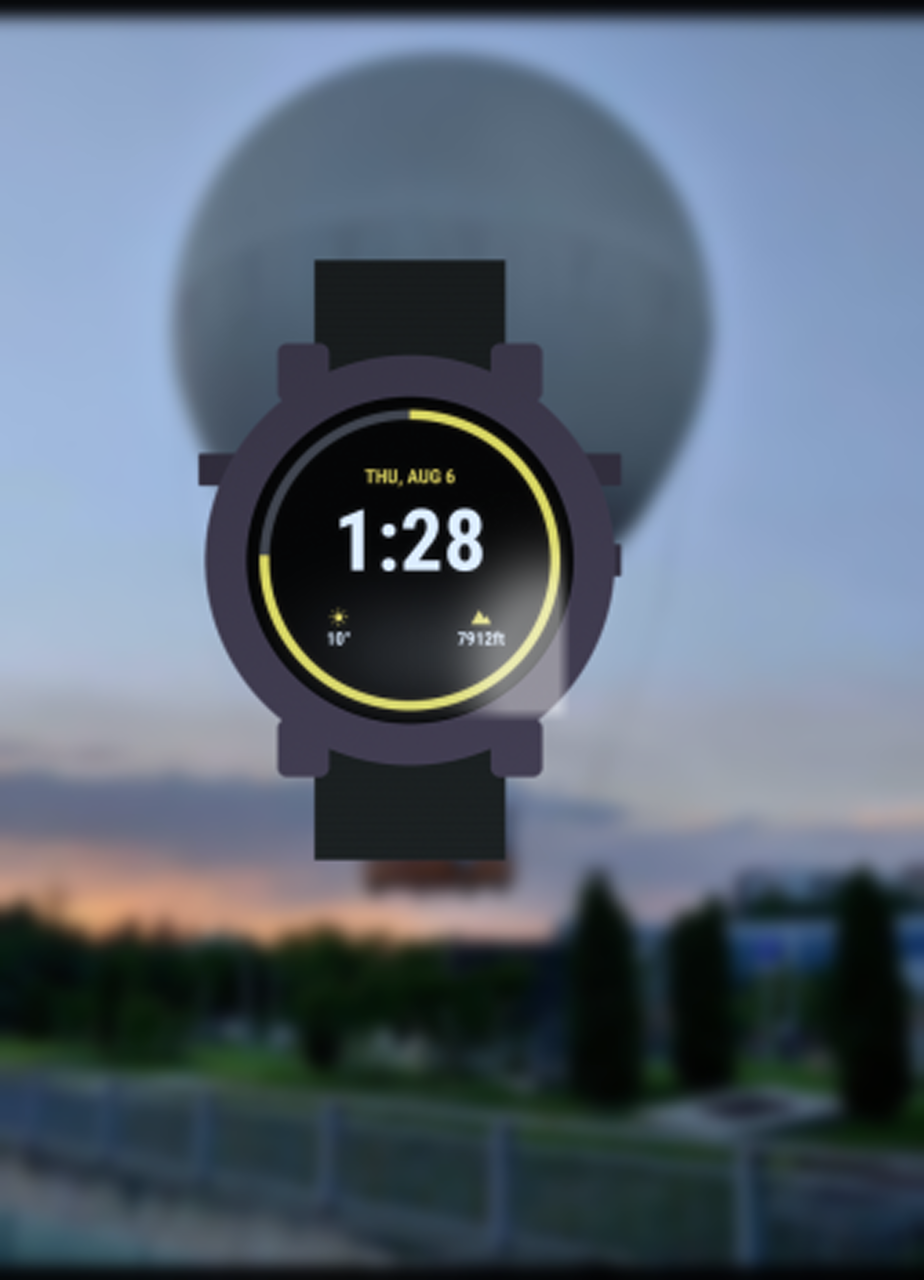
1:28
